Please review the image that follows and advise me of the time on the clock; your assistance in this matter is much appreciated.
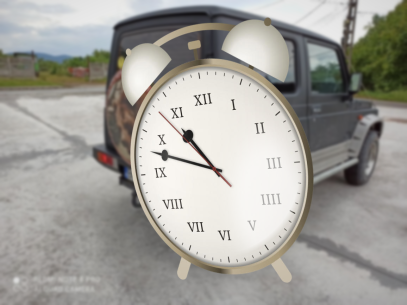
10:47:53
